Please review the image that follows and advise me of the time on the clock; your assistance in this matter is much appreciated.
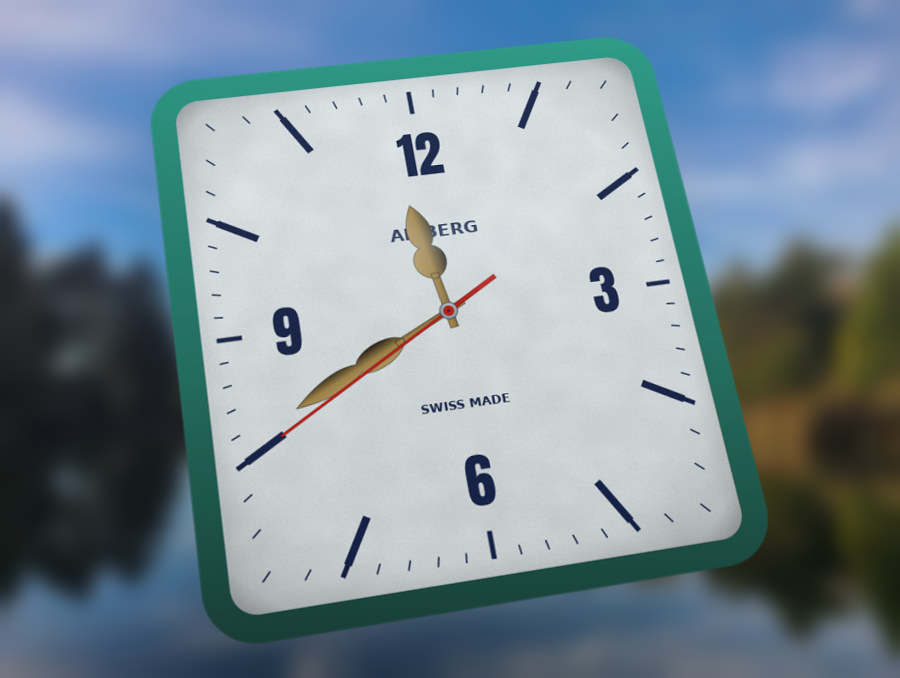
11:40:40
